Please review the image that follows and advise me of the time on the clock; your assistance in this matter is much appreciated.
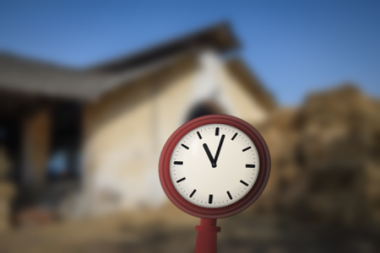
11:02
